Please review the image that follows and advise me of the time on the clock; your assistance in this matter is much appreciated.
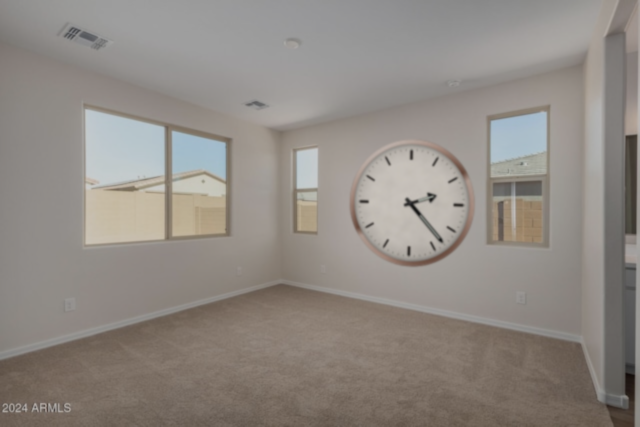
2:23
